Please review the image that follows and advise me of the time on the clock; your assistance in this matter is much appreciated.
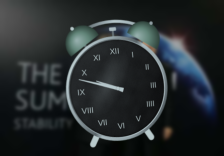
9:48
